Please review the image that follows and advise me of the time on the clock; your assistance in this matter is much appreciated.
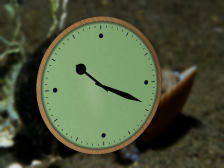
10:19
